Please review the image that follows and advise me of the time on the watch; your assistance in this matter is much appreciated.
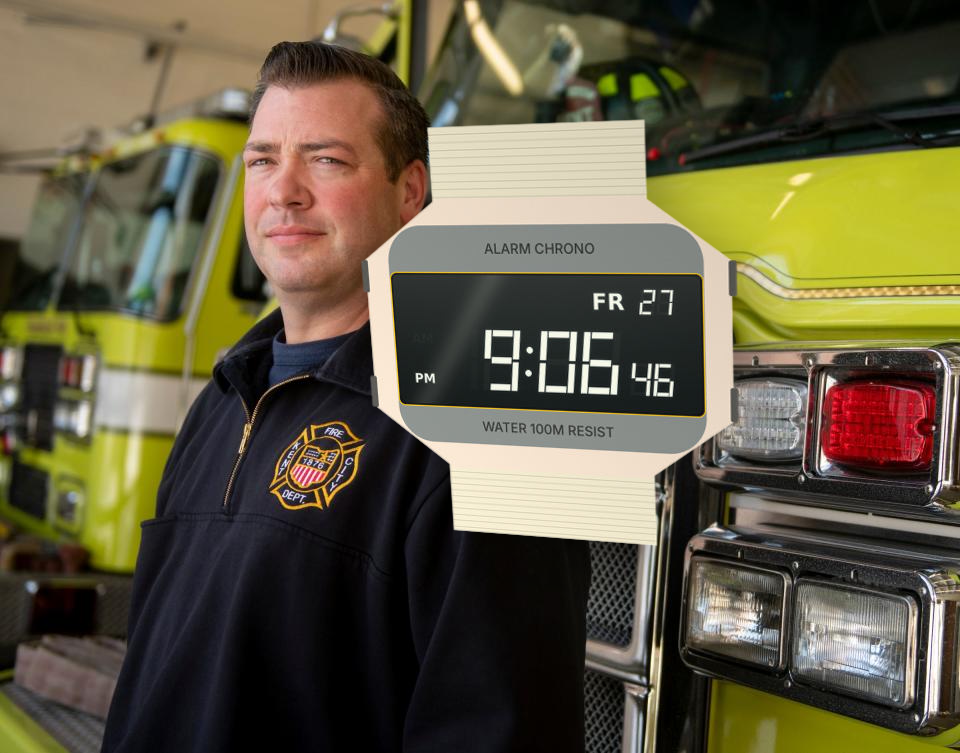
9:06:46
